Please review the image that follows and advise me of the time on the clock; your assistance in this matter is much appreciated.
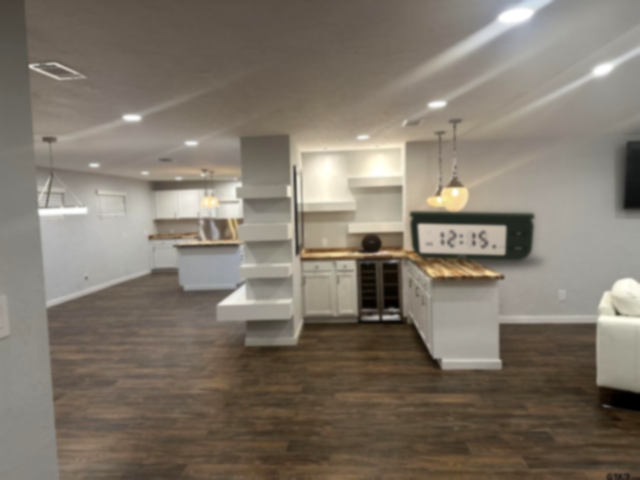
12:15
